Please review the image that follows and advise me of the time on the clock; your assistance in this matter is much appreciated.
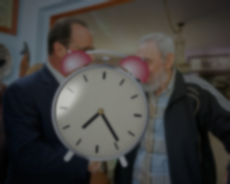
7:24
